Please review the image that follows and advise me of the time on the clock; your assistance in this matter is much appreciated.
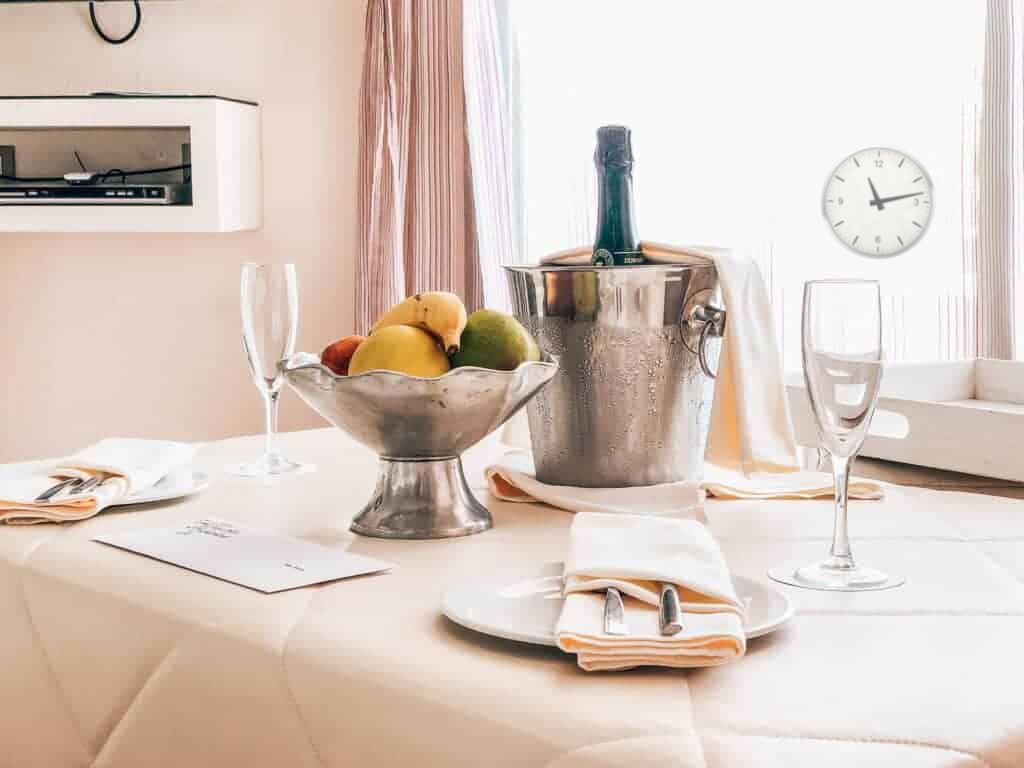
11:13
